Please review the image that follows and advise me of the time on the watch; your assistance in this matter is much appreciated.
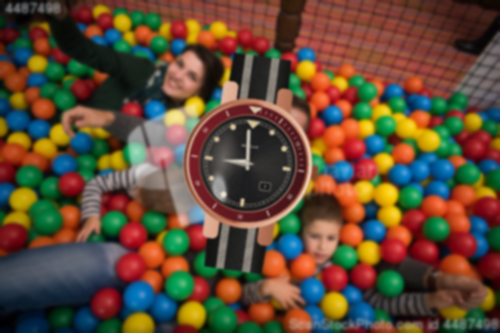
8:59
